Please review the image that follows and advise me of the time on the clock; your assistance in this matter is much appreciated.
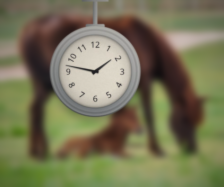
1:47
